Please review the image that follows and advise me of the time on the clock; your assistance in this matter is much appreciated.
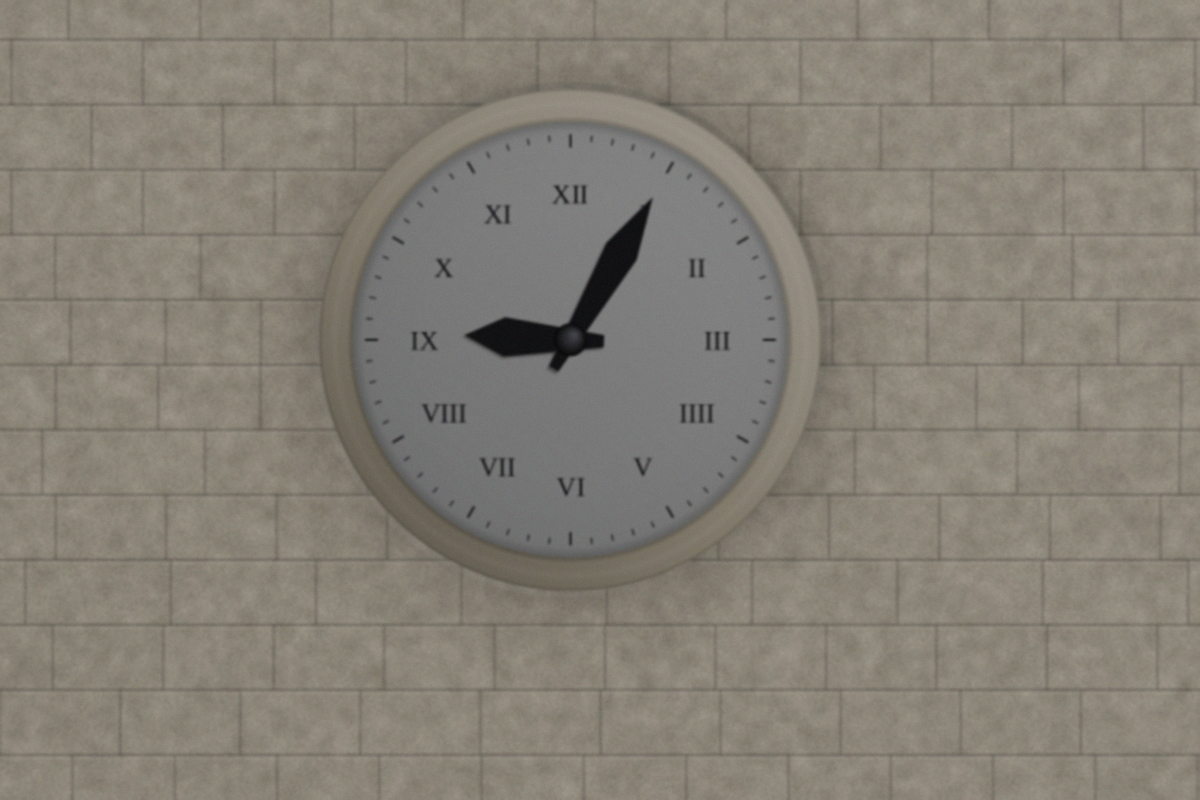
9:05
